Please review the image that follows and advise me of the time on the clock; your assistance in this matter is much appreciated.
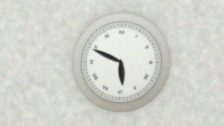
5:49
